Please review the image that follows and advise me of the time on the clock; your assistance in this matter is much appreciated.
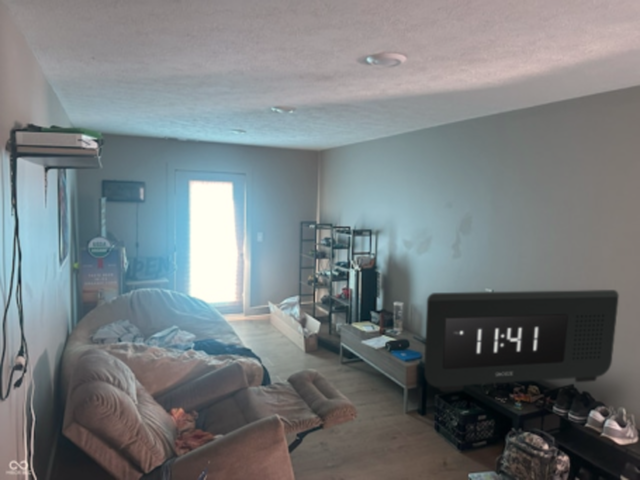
11:41
